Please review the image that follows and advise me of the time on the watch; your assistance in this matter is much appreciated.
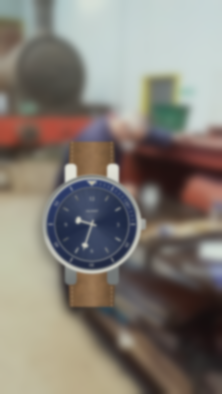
9:33
